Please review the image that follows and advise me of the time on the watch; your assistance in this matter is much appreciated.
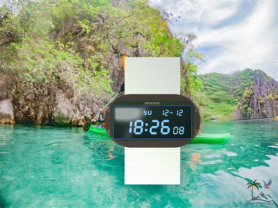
18:26:08
